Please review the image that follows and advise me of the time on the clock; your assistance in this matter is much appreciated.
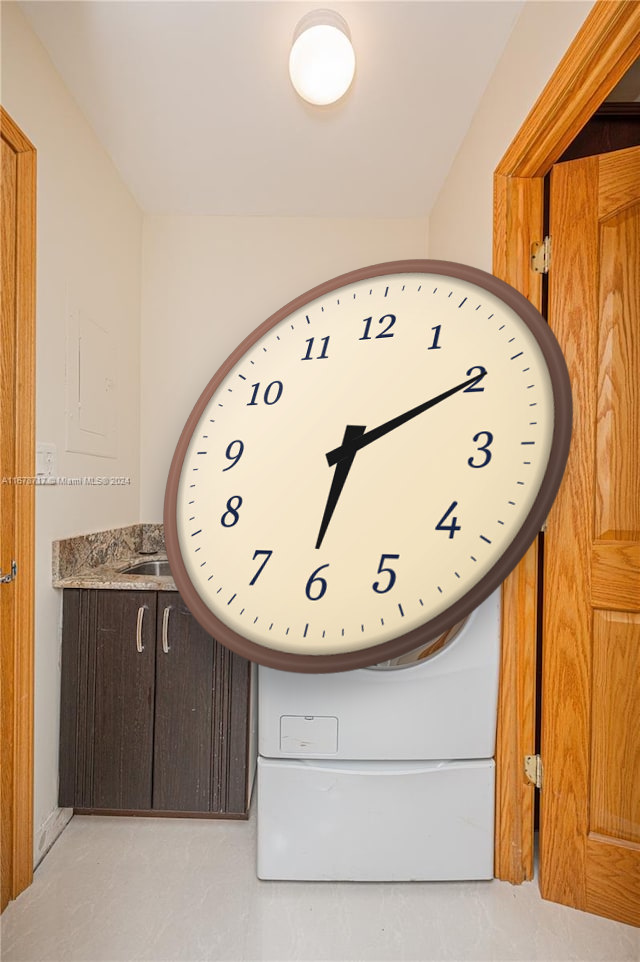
6:10
